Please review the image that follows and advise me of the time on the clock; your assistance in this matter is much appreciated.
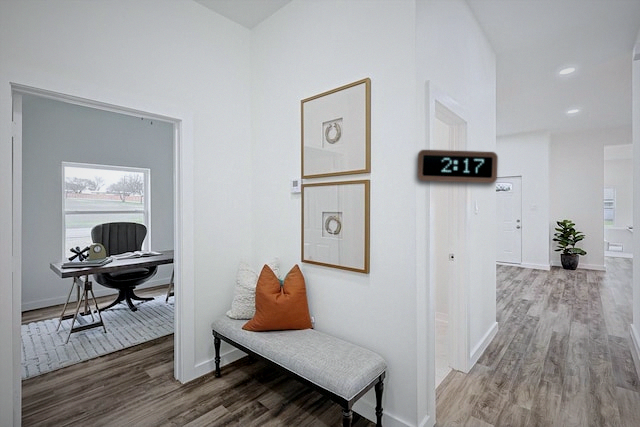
2:17
